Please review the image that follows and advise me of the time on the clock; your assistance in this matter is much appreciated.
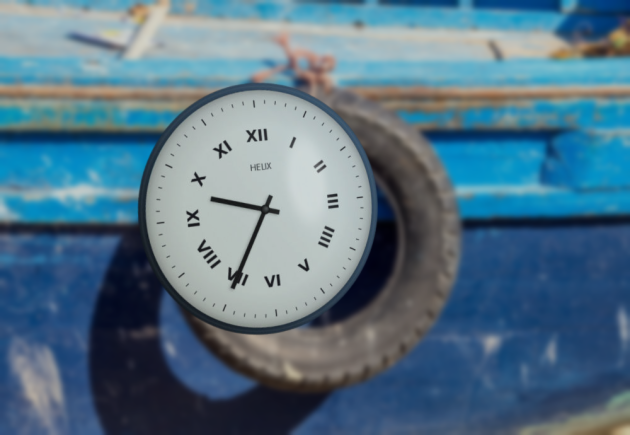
9:35
